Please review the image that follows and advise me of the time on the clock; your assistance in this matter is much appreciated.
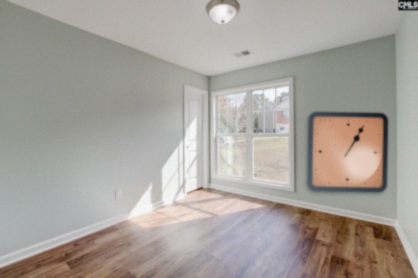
1:05
